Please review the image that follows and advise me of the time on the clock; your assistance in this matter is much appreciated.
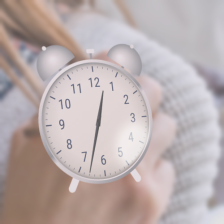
12:33
